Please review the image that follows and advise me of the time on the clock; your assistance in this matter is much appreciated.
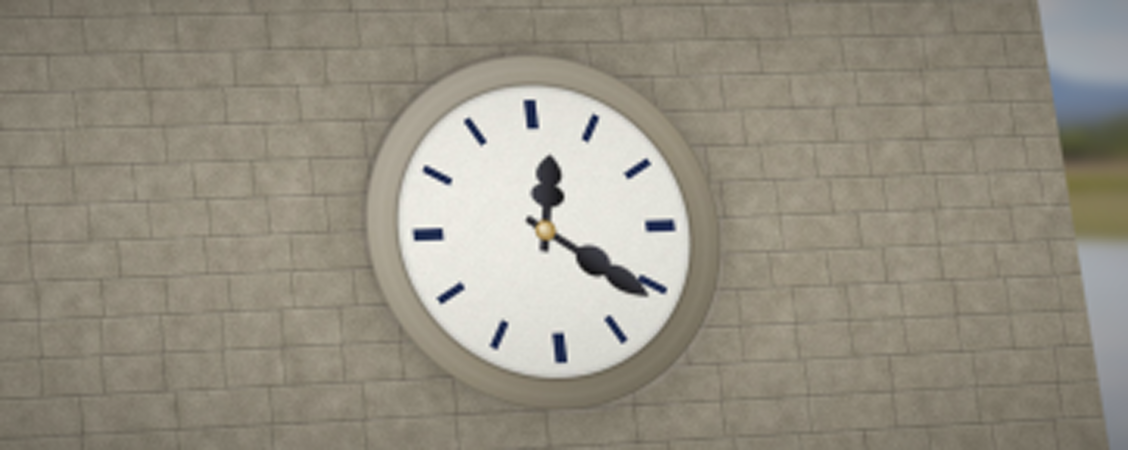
12:21
